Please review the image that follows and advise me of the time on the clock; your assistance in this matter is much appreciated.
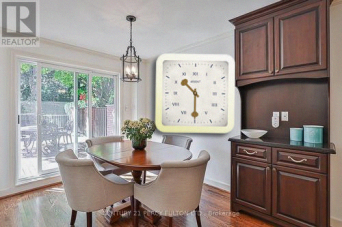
10:30
